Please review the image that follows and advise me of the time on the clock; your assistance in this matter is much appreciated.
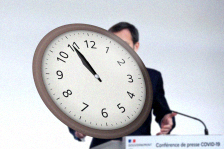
10:55
